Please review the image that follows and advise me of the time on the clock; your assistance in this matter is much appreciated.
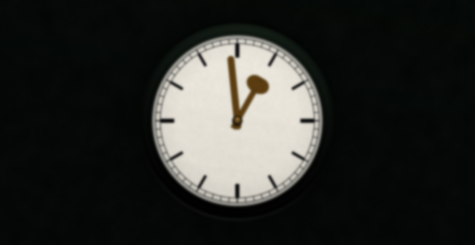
12:59
